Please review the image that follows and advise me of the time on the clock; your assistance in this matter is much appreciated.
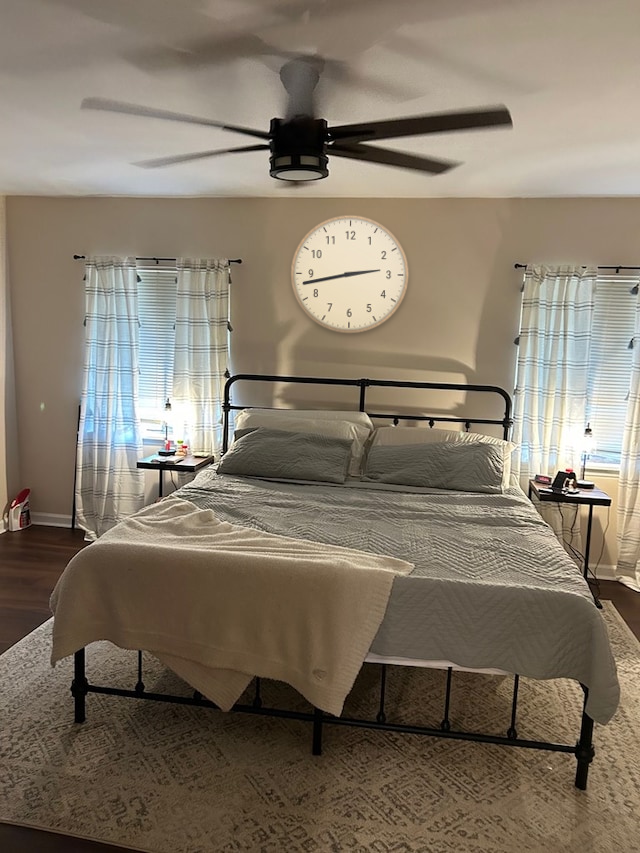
2:43
